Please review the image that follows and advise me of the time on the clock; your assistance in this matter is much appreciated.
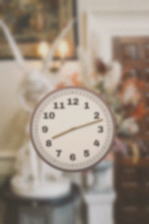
8:12
